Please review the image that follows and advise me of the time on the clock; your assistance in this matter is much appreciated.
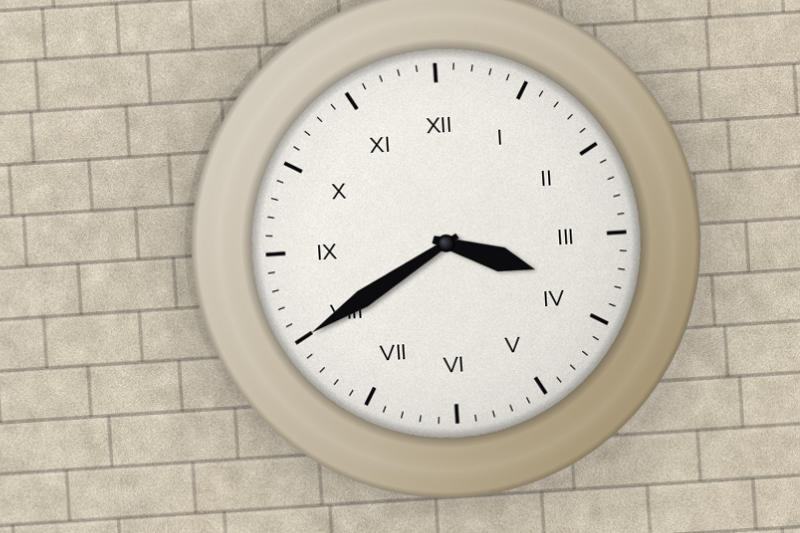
3:40
